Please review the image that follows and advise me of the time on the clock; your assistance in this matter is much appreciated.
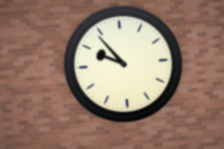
9:54
